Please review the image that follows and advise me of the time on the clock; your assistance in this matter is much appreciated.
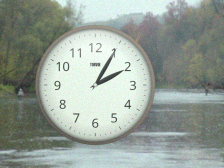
2:05
